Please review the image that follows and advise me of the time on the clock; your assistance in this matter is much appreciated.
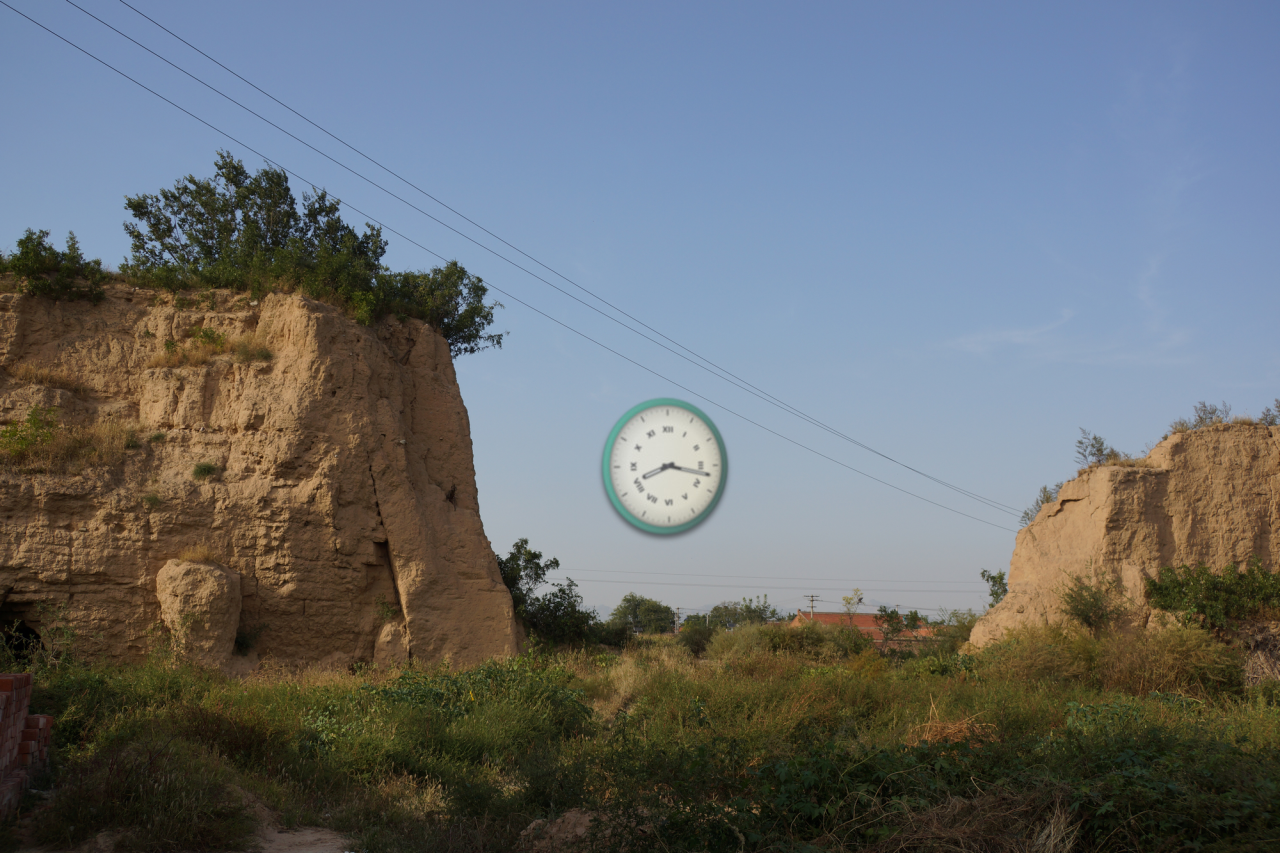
8:17
